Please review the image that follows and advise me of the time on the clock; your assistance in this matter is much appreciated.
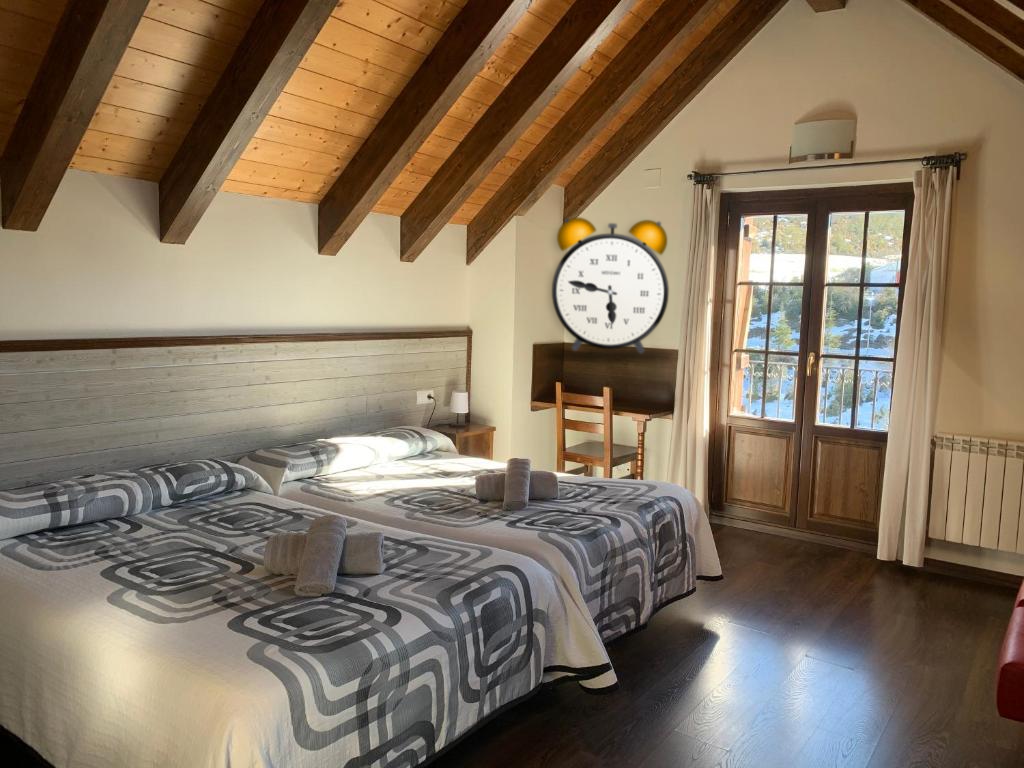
5:47
